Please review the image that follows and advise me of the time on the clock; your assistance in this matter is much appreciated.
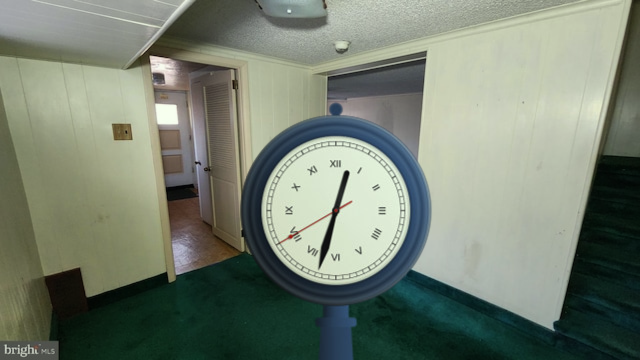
12:32:40
